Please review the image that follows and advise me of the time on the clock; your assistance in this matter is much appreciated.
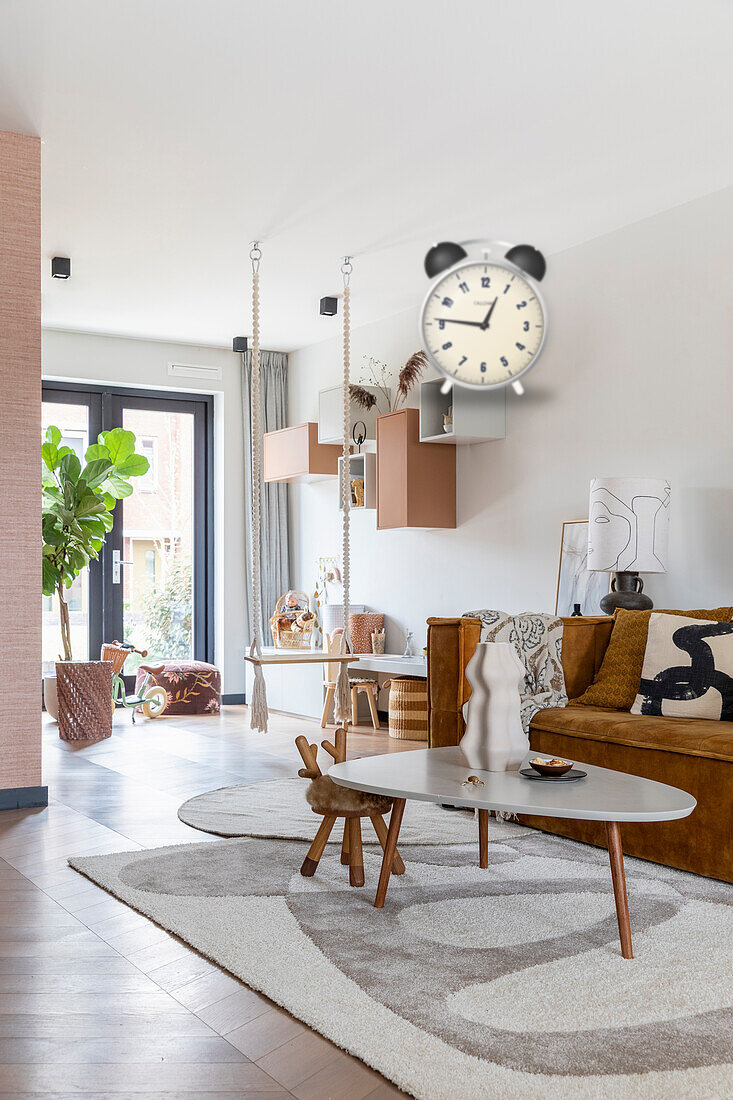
12:46
